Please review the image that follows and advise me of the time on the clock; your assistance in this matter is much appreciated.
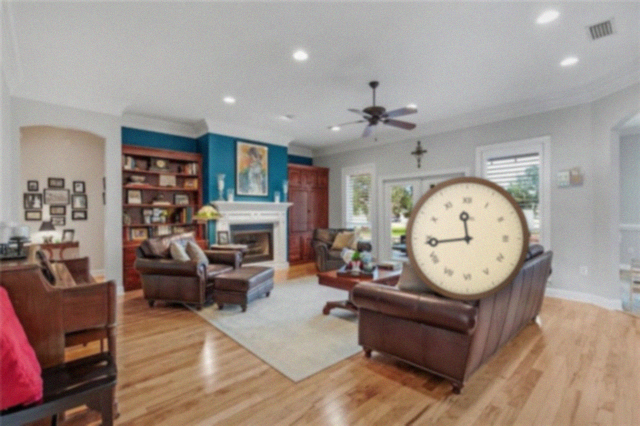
11:44
